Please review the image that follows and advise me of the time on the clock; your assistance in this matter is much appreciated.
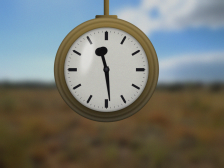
11:29
